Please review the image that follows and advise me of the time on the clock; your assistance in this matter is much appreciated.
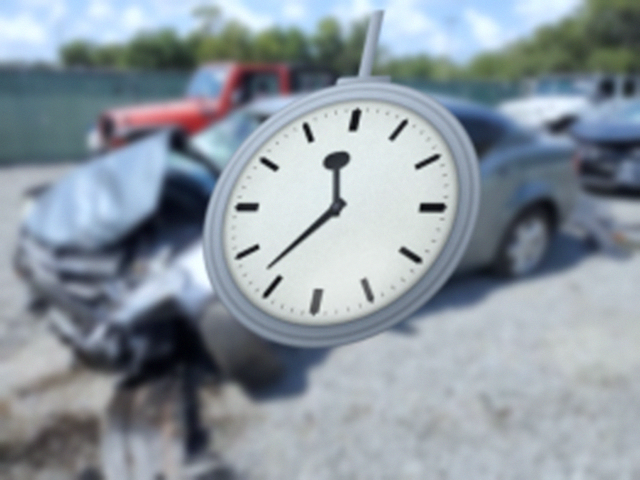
11:37
